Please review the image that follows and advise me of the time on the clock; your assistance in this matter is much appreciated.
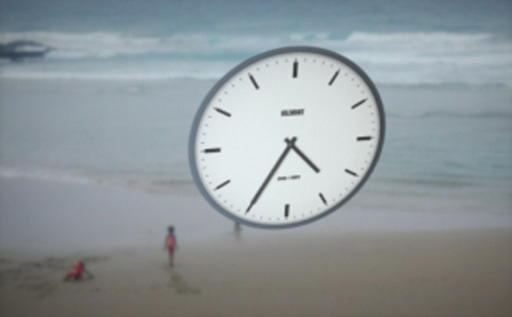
4:35
